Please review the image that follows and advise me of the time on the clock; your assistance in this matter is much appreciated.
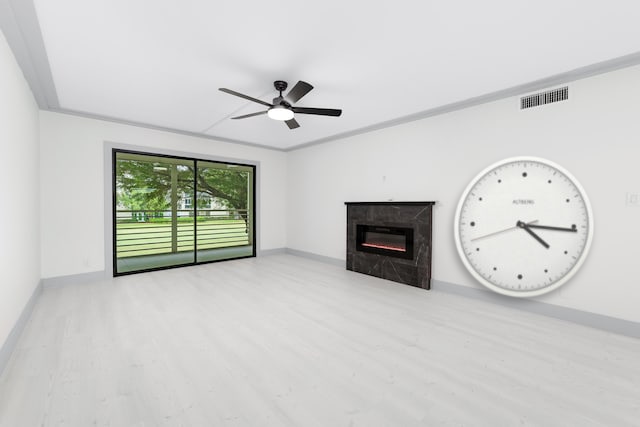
4:15:42
